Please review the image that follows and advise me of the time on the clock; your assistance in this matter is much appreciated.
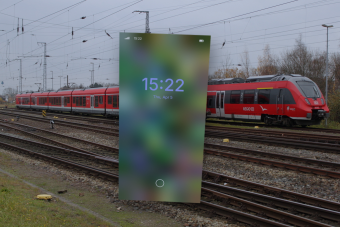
15:22
